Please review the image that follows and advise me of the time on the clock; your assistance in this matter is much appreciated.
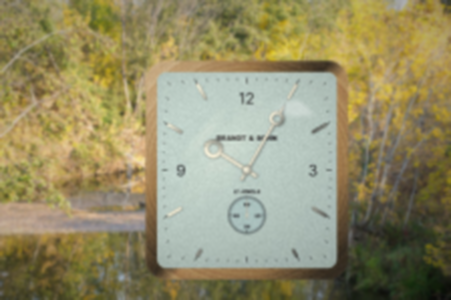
10:05
